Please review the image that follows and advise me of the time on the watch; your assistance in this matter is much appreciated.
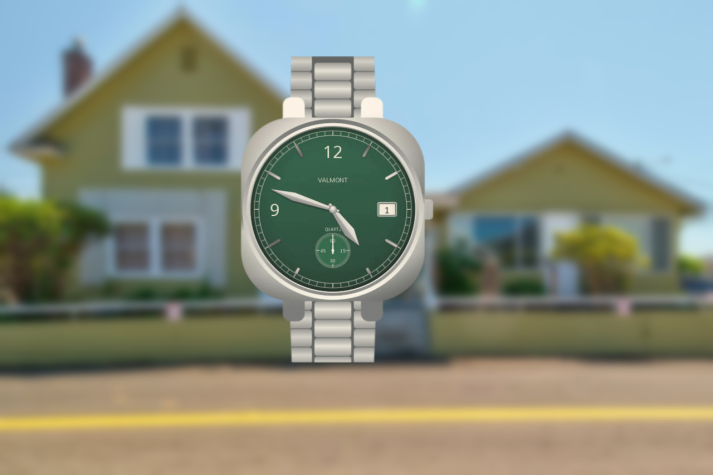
4:48
